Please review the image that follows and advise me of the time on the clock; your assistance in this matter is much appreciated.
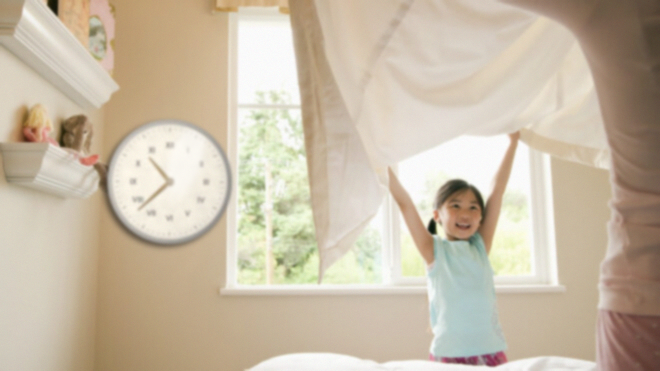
10:38
